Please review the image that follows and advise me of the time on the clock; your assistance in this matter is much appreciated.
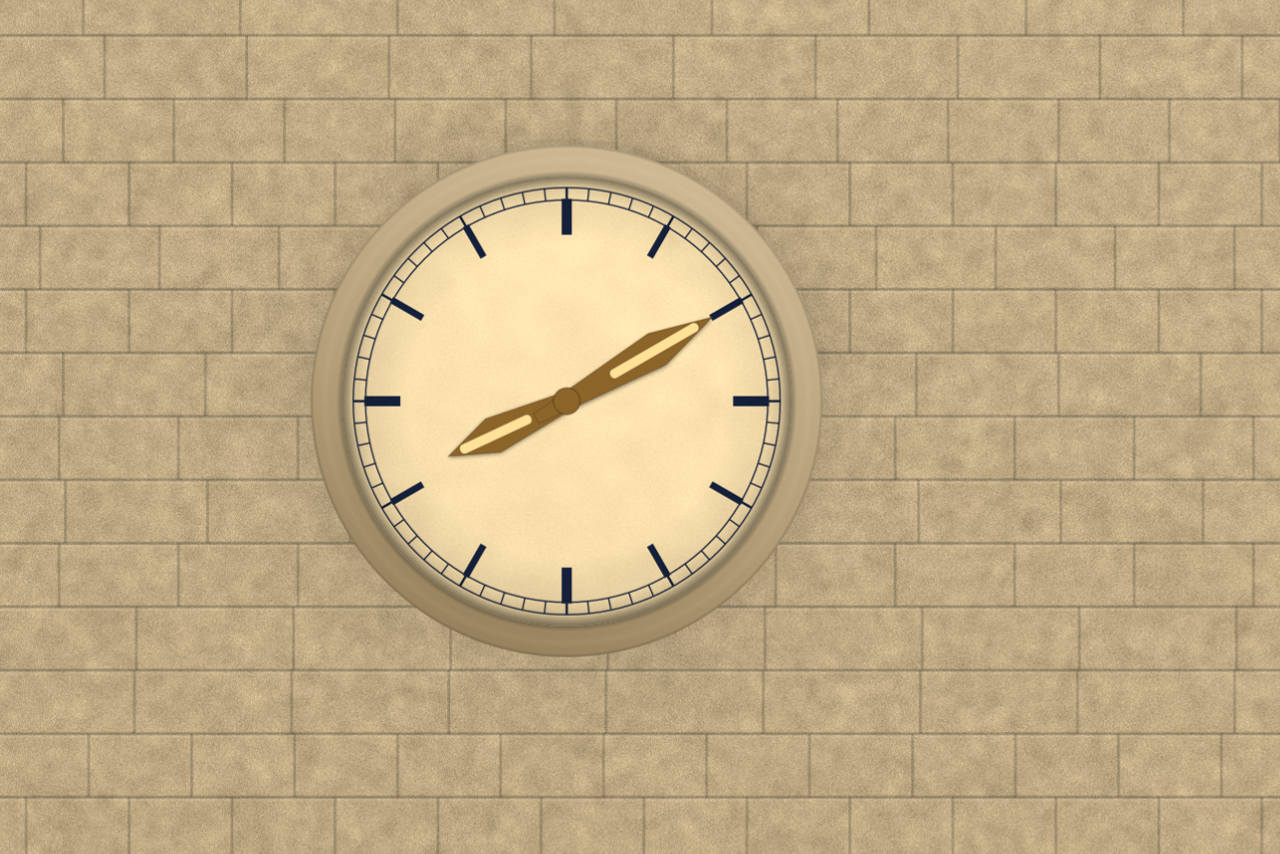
8:10
